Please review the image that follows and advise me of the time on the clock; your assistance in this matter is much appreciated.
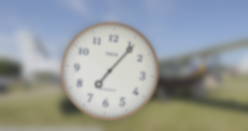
7:06
